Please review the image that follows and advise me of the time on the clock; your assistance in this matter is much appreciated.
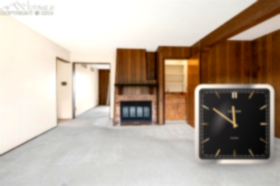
11:51
